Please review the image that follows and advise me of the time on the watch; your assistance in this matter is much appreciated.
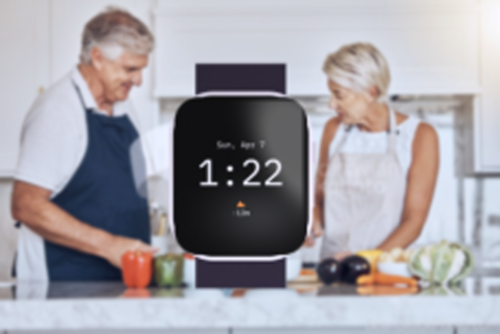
1:22
